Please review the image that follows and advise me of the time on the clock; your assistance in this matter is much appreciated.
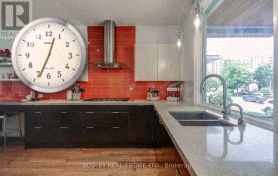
12:34
